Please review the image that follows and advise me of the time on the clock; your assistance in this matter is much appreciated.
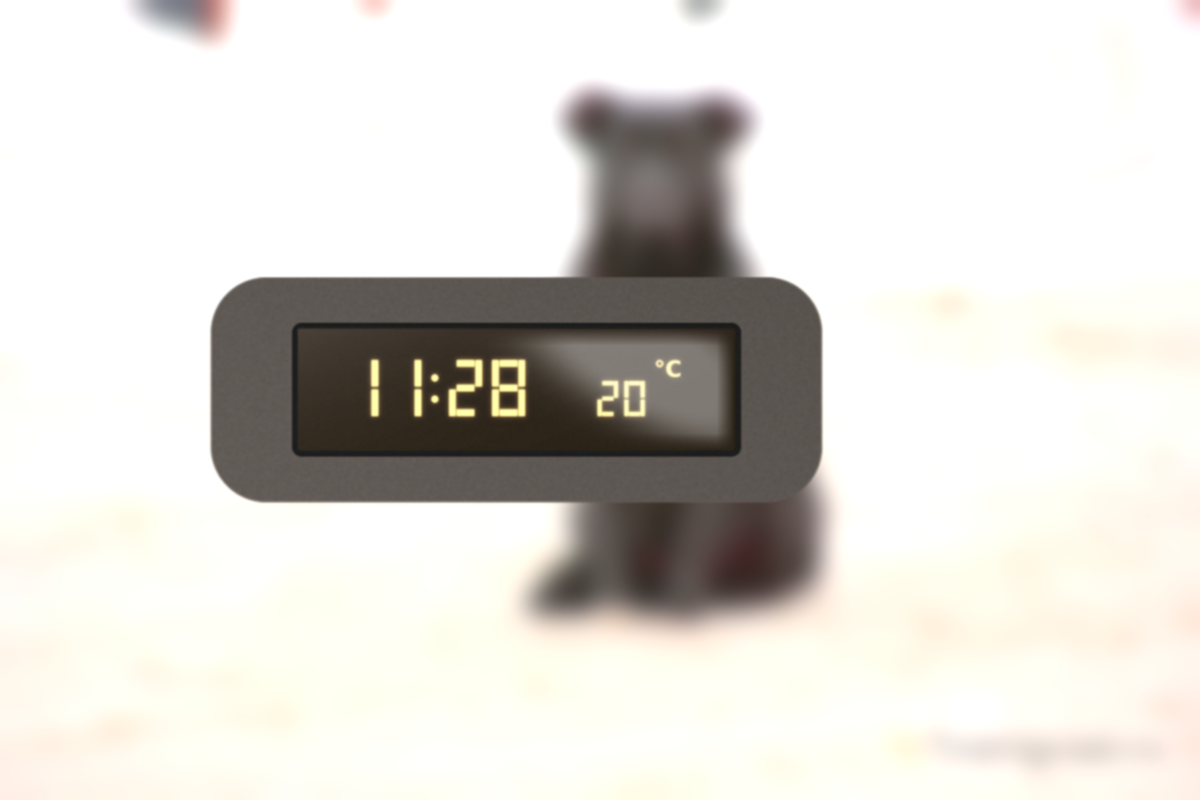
11:28
